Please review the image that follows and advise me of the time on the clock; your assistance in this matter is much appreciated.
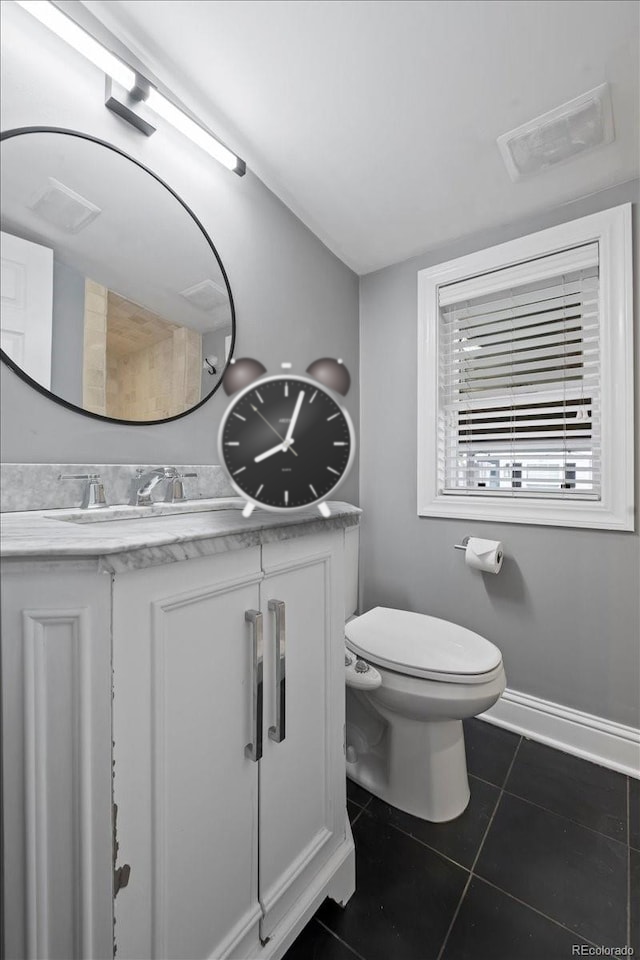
8:02:53
